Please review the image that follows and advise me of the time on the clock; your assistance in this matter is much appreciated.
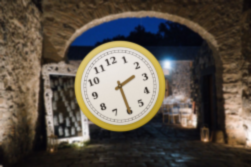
2:30
